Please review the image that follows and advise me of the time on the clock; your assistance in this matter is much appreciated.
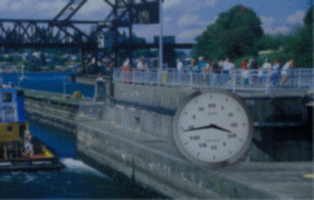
3:44
